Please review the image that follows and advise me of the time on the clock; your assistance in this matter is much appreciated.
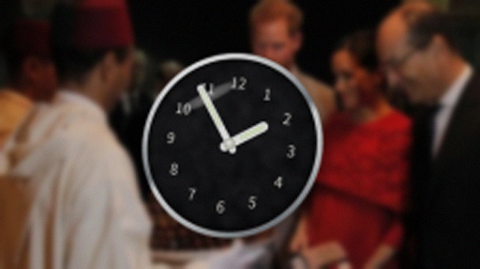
1:54
